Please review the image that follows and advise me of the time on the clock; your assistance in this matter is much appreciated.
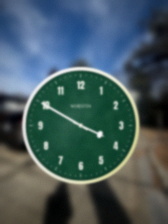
3:50
